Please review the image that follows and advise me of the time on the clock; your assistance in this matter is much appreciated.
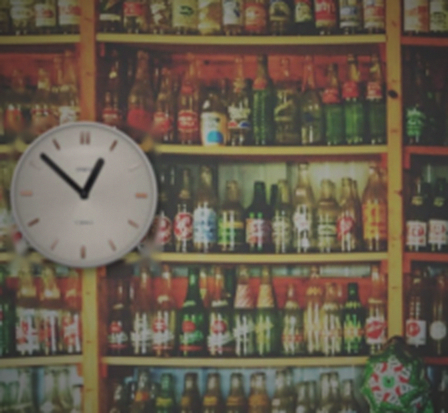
12:52
